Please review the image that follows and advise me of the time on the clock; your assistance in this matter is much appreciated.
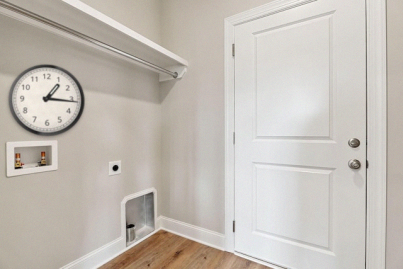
1:16
